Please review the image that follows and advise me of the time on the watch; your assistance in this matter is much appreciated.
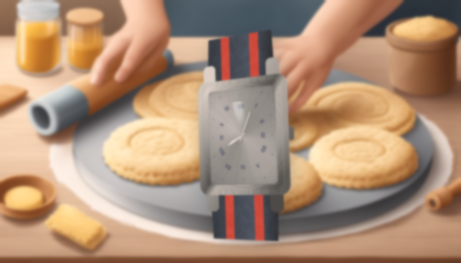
8:04
